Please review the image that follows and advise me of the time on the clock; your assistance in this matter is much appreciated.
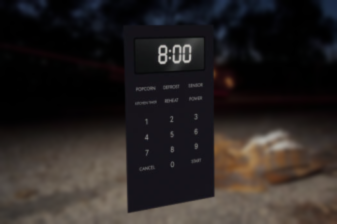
8:00
